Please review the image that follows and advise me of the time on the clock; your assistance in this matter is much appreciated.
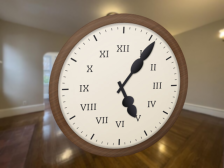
5:06
